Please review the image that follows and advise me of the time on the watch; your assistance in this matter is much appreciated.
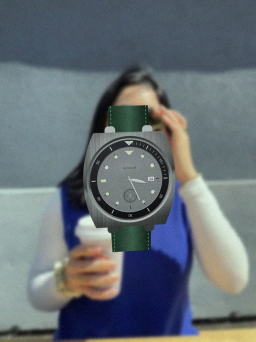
3:26
